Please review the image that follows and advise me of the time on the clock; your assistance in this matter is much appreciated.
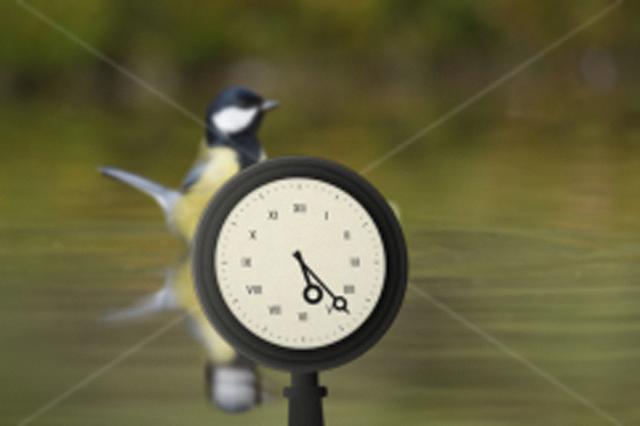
5:23
